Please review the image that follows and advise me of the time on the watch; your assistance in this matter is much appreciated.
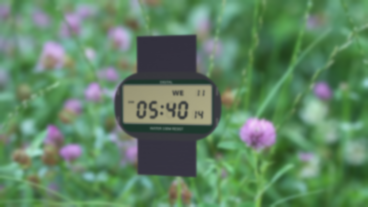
5:40
